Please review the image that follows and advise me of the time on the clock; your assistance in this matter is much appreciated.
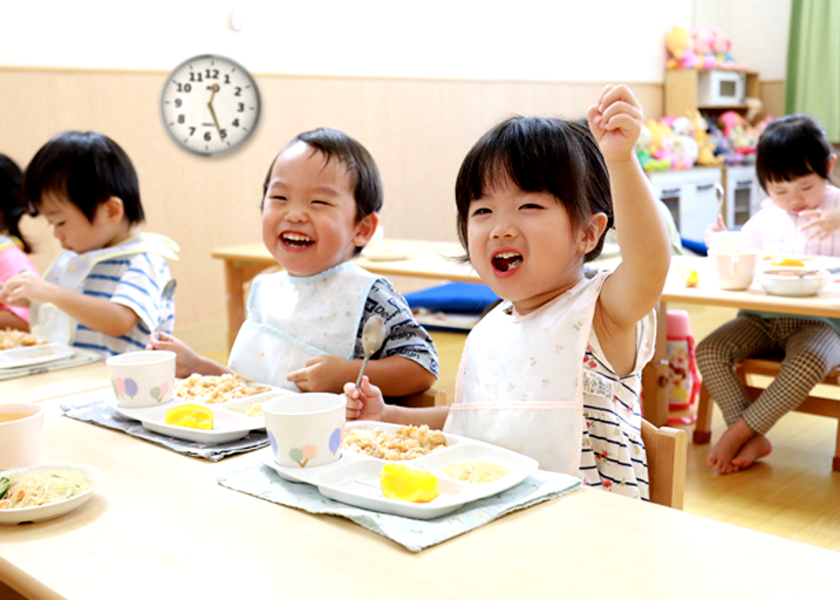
12:26
